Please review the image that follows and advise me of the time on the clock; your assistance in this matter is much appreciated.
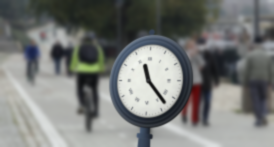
11:23
